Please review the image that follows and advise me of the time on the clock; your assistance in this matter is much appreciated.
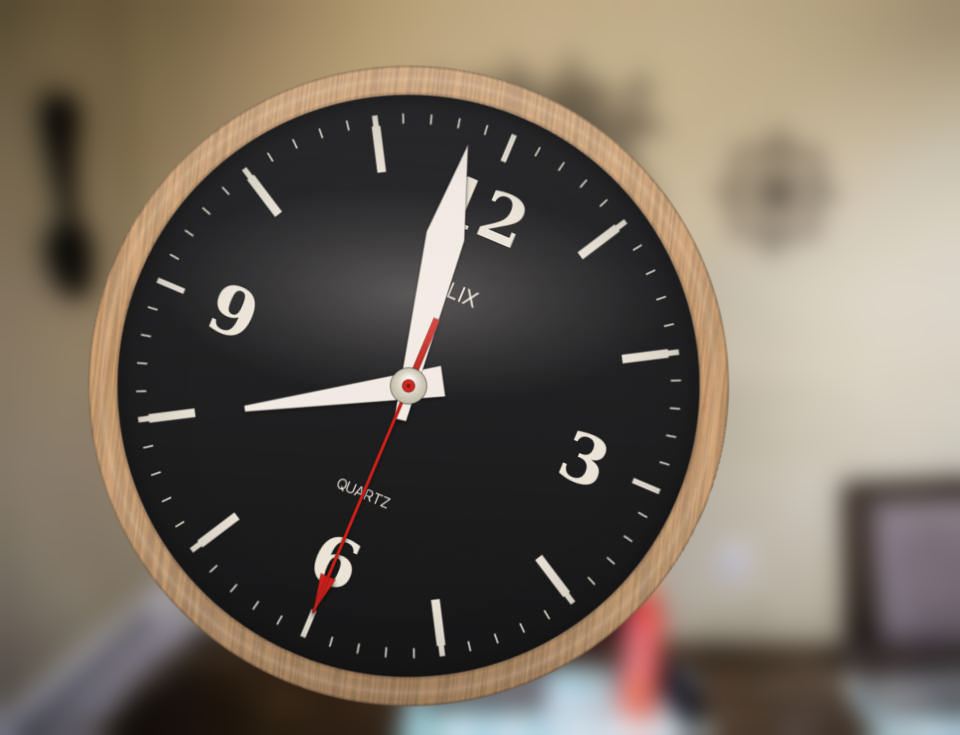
7:58:30
